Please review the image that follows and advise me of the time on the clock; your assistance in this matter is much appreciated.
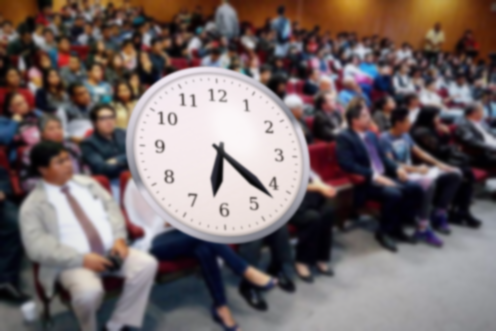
6:22
